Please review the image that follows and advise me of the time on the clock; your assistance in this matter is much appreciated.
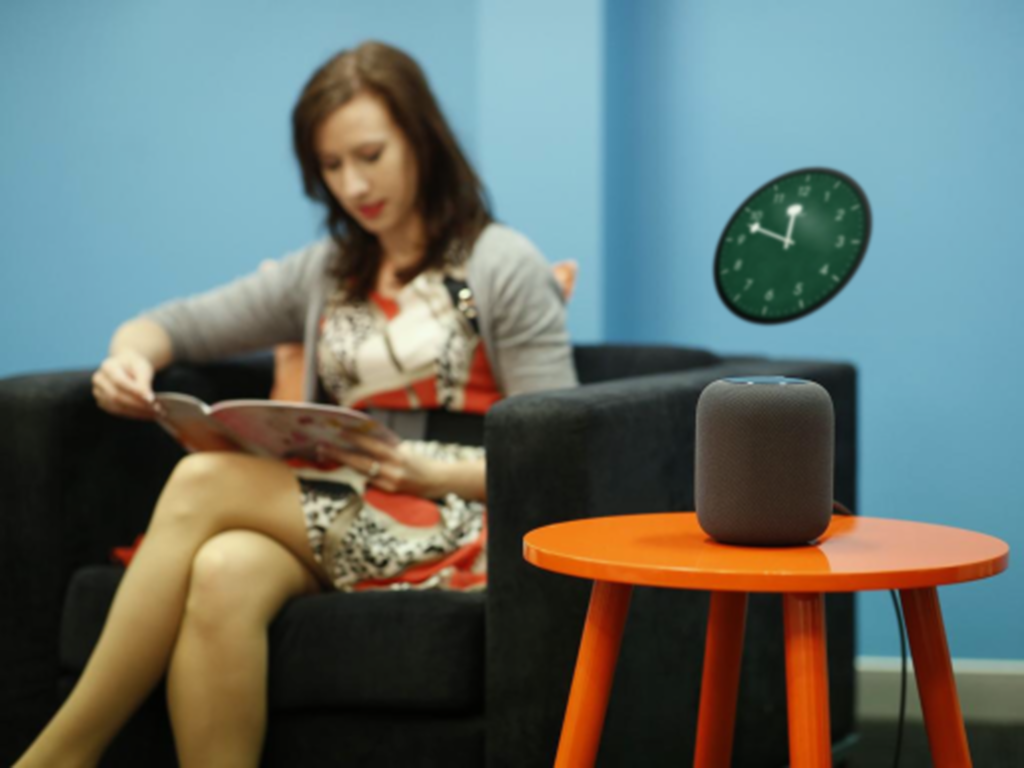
11:48
